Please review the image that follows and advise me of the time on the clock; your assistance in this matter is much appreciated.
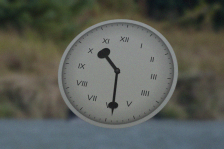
10:29
